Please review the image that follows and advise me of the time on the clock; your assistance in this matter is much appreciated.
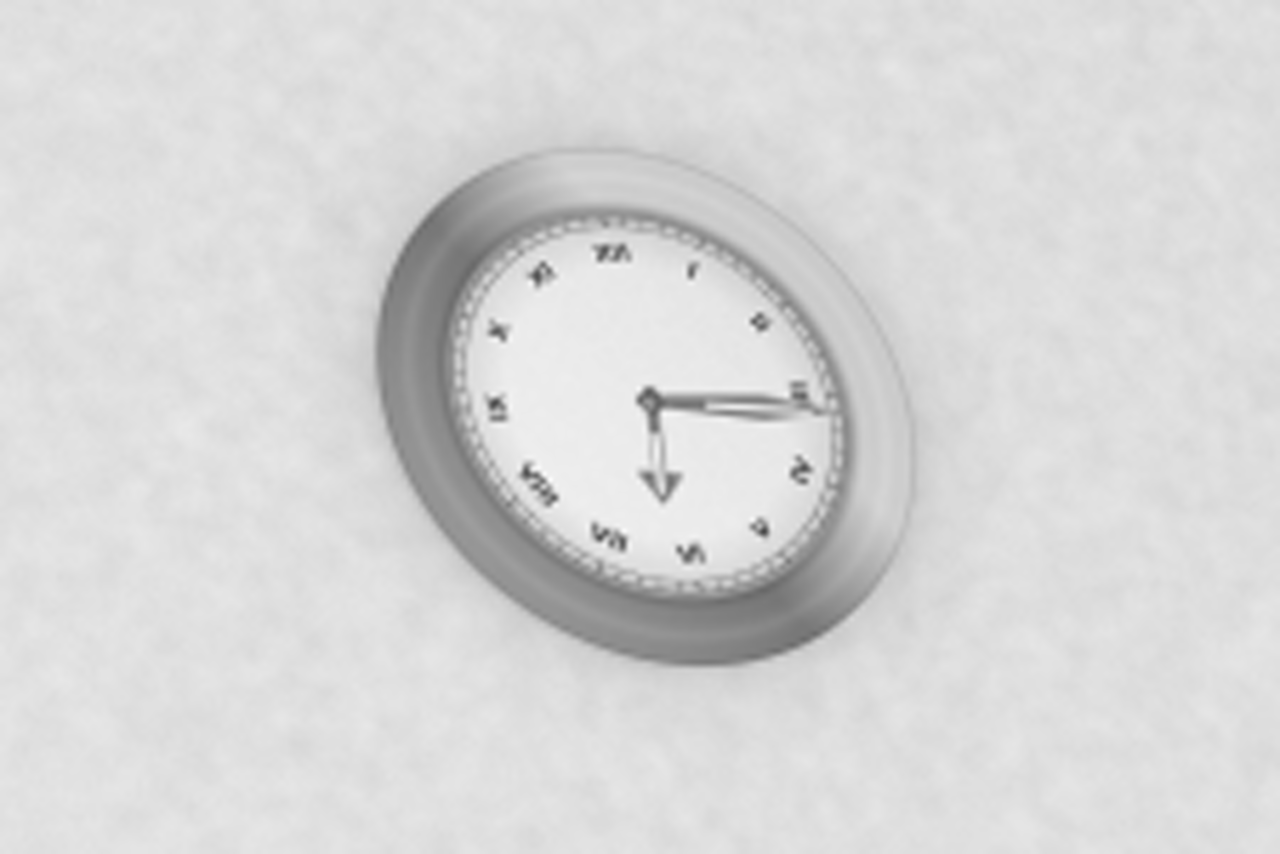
6:16
